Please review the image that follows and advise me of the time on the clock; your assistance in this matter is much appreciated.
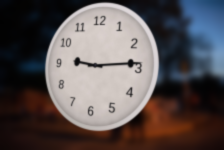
9:14
